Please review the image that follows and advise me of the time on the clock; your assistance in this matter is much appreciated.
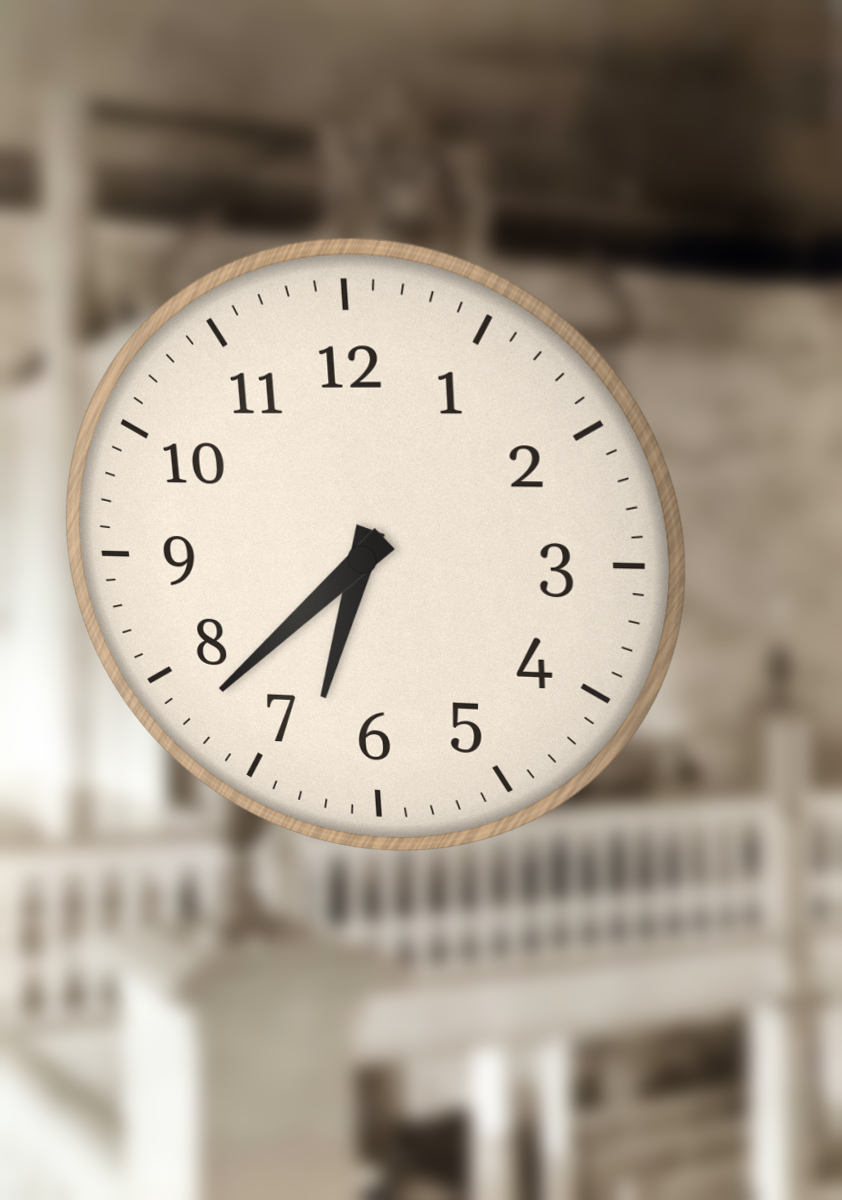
6:38
